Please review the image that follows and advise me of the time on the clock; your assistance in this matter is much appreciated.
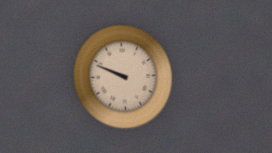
9:49
